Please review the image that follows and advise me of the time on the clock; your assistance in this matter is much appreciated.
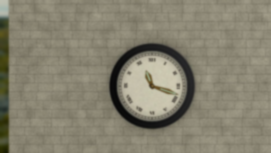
11:18
